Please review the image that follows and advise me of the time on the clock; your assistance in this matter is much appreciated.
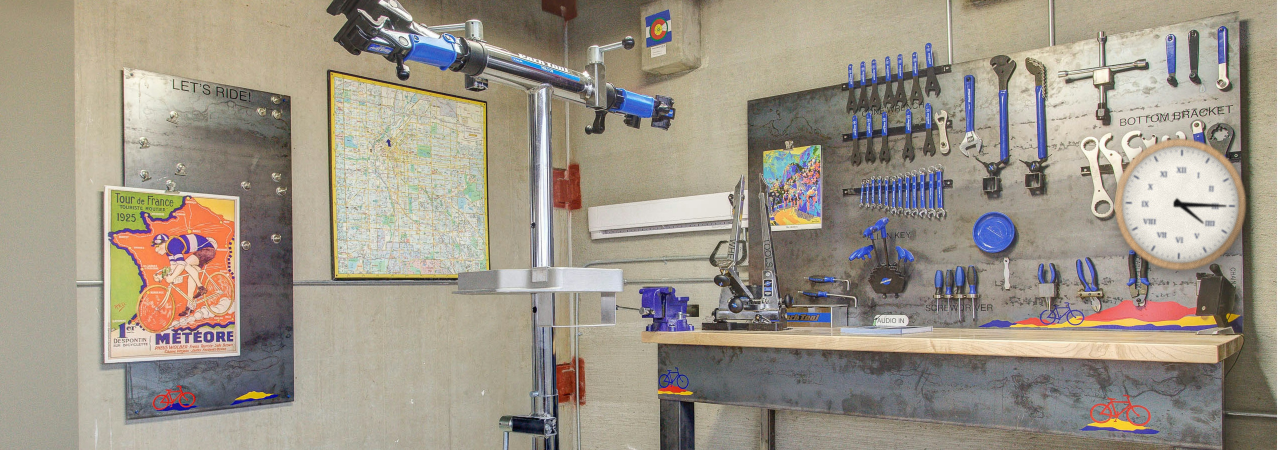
4:15
